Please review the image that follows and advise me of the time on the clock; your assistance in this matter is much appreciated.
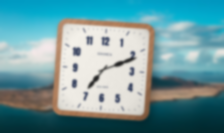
7:11
